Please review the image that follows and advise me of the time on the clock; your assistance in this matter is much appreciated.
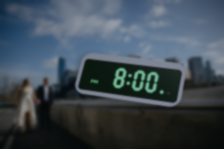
8:00
